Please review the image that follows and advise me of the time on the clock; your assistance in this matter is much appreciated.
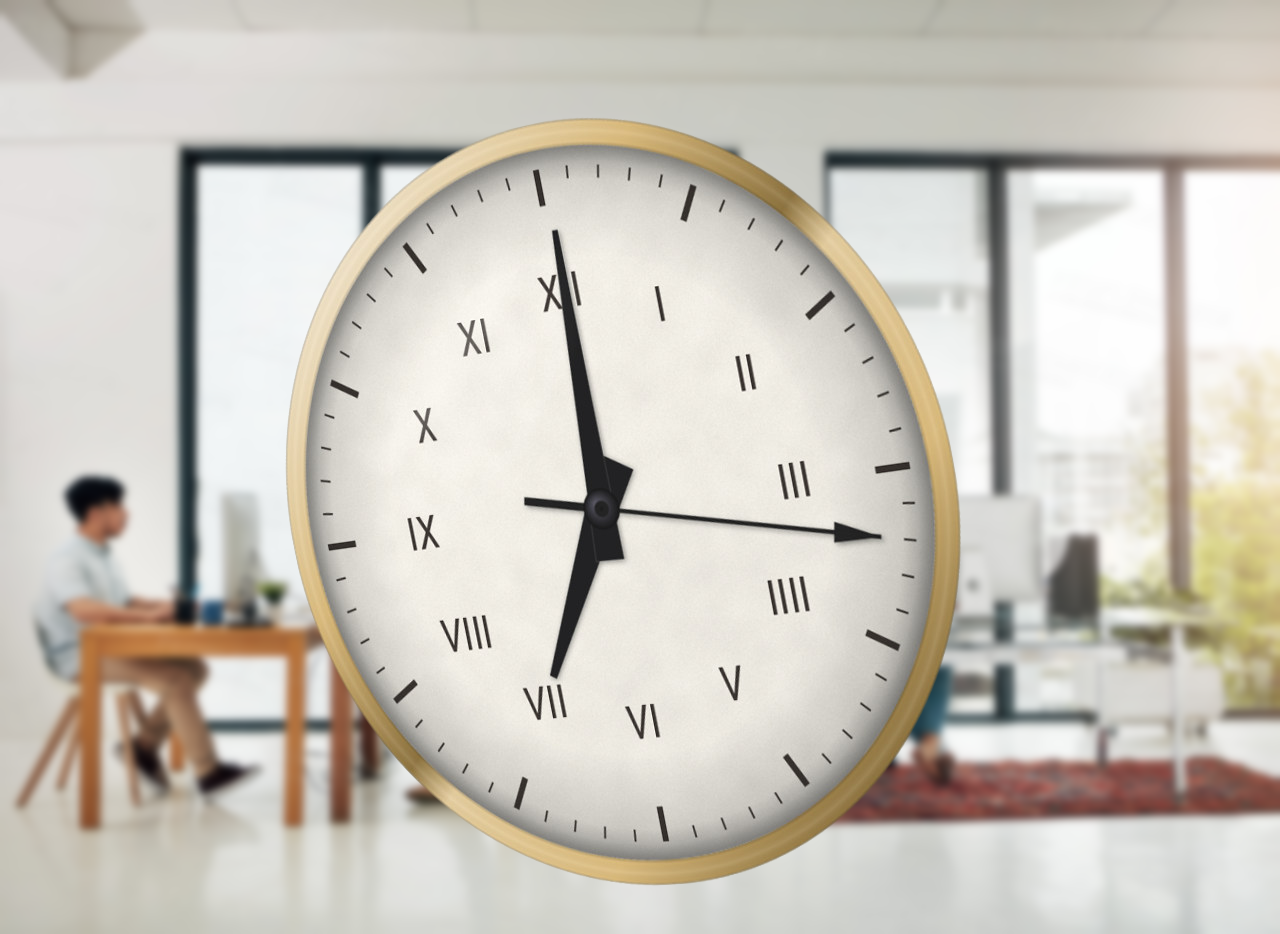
7:00:17
